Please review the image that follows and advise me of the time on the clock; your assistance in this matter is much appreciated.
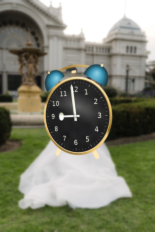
8:59
